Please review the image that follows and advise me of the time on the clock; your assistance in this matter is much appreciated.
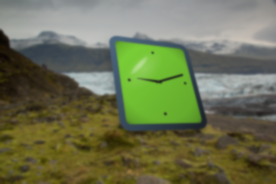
9:12
